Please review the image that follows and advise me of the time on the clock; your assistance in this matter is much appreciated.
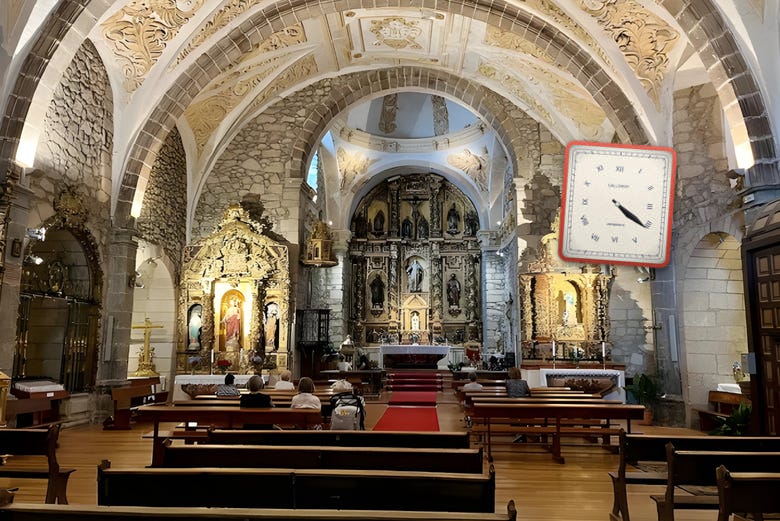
4:21
